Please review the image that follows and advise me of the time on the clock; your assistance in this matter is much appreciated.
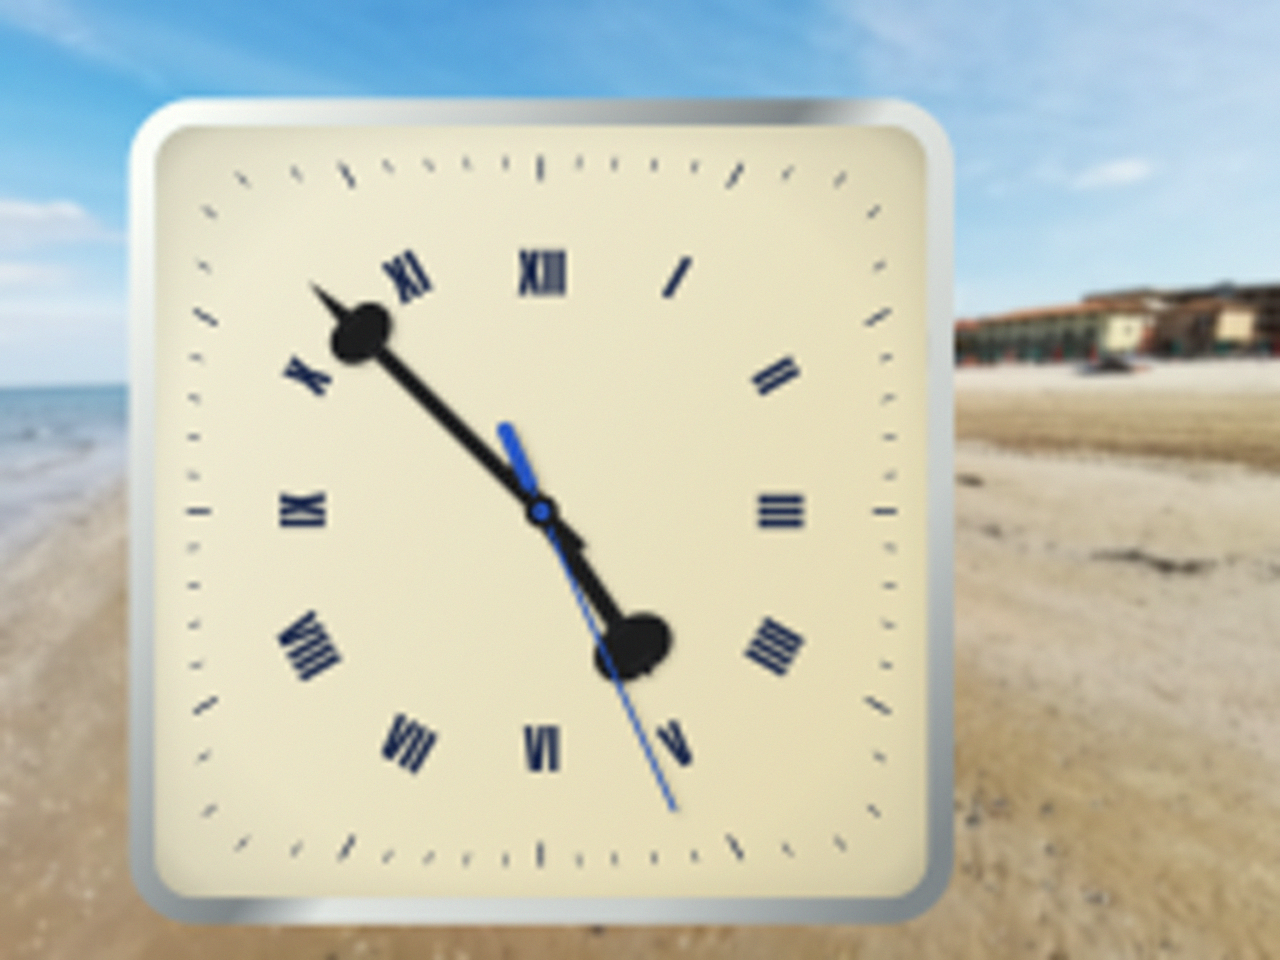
4:52:26
